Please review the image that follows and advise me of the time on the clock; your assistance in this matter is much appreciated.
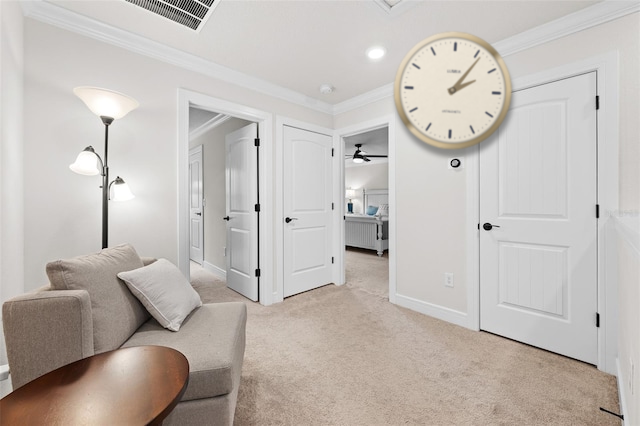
2:06
